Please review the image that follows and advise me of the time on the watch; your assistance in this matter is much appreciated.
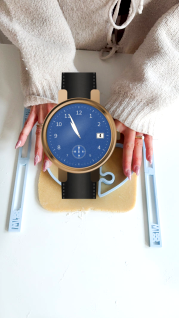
10:56
